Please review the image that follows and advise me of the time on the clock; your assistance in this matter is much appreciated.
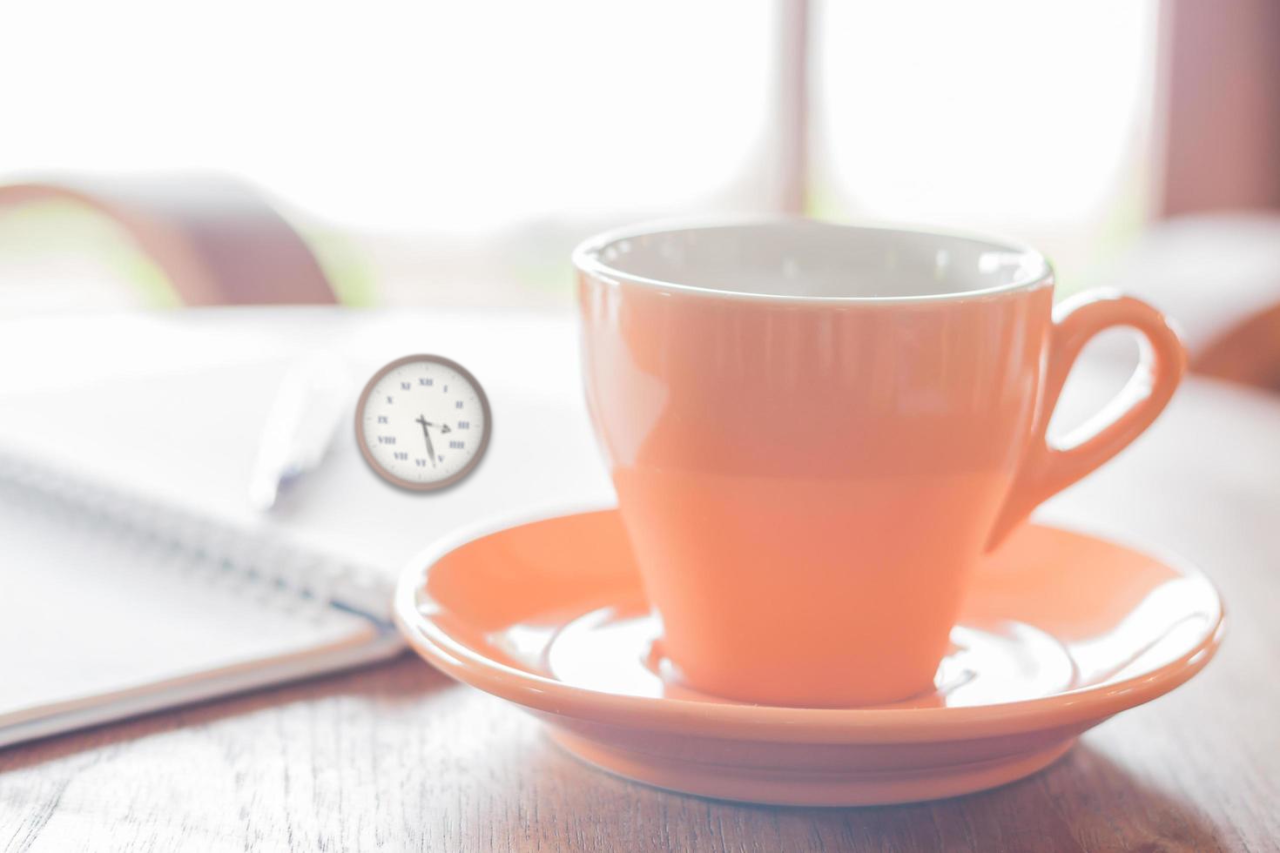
3:27
